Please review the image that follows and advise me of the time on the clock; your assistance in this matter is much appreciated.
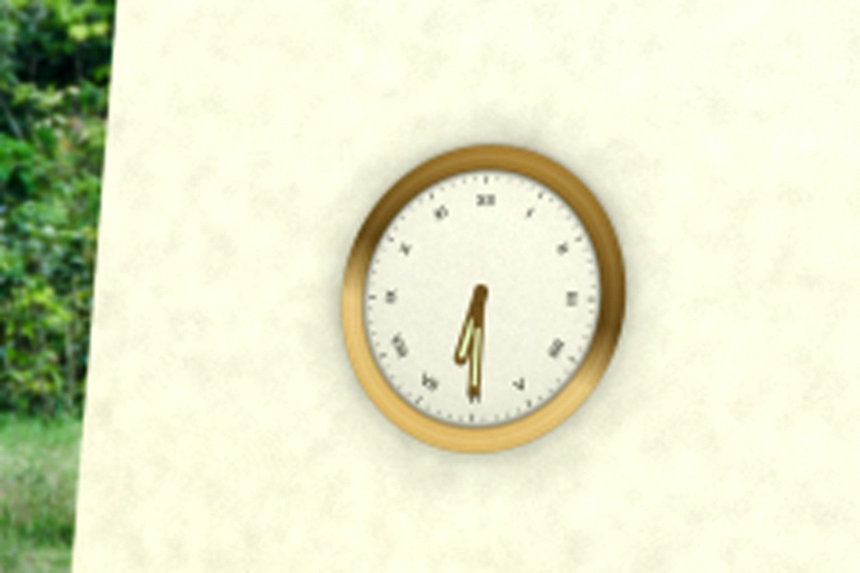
6:30
